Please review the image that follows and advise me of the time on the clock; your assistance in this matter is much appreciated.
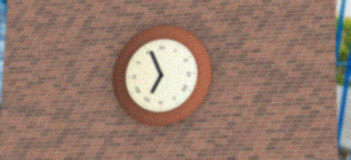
6:56
